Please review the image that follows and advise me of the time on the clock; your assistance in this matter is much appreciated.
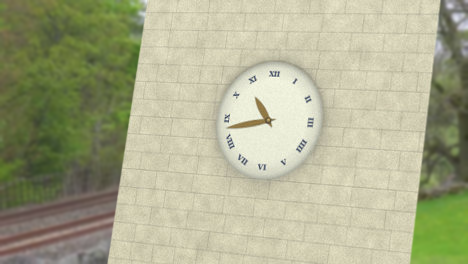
10:43
